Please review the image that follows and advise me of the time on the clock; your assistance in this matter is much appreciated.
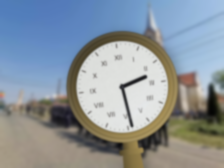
2:29
